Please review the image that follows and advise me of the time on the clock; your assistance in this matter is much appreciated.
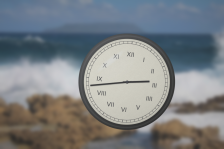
2:43
